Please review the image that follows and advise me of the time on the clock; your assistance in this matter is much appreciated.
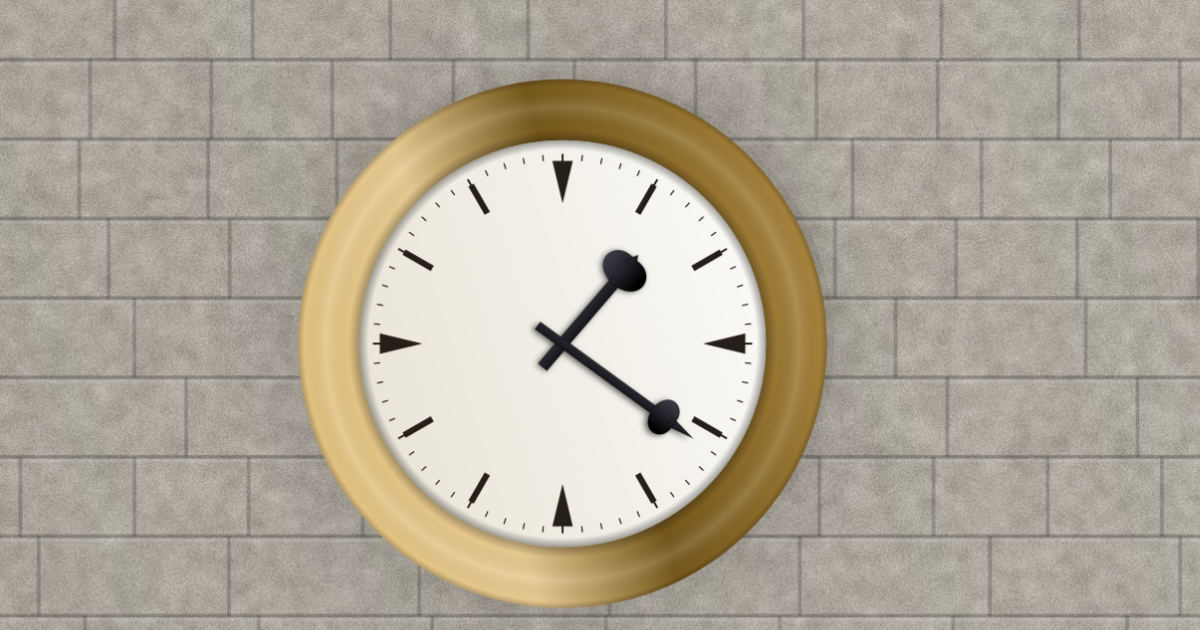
1:21
